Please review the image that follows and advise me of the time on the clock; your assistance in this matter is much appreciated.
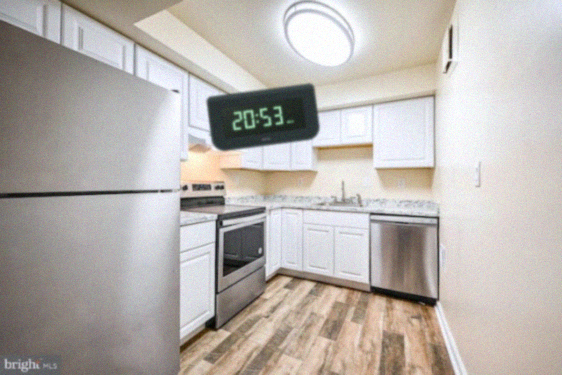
20:53
